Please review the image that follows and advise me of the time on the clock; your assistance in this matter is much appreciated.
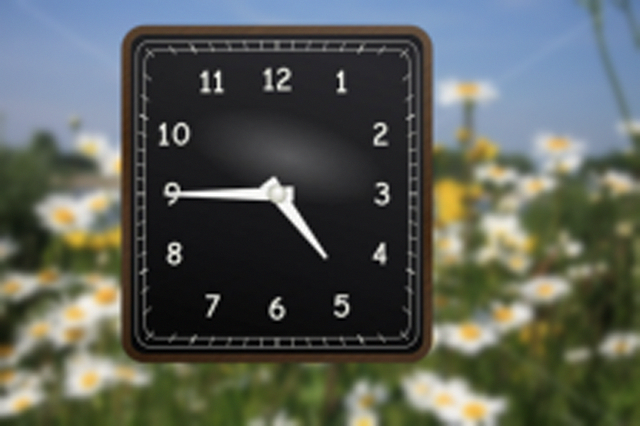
4:45
